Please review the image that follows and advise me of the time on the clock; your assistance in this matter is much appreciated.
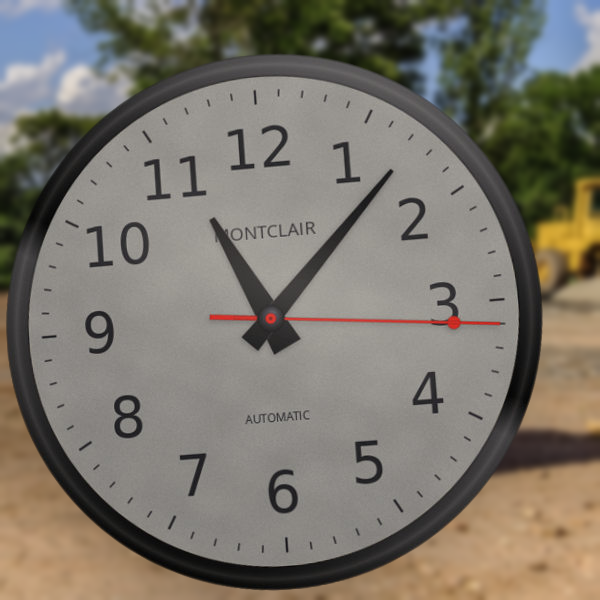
11:07:16
